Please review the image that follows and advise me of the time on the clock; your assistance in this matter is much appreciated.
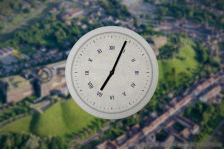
7:04
